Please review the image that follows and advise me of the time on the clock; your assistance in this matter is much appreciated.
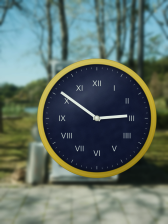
2:51
